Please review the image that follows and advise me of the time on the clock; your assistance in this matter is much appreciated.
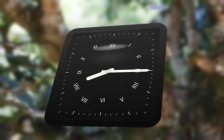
8:15
